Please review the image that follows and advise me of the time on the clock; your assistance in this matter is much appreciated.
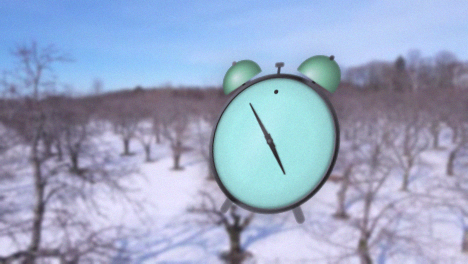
4:54
